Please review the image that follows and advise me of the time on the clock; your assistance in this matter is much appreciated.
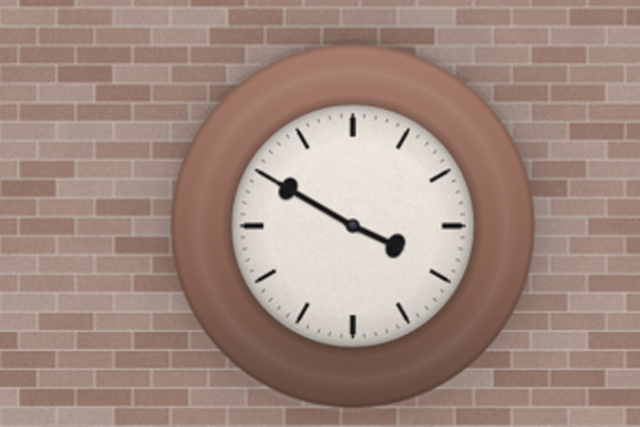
3:50
